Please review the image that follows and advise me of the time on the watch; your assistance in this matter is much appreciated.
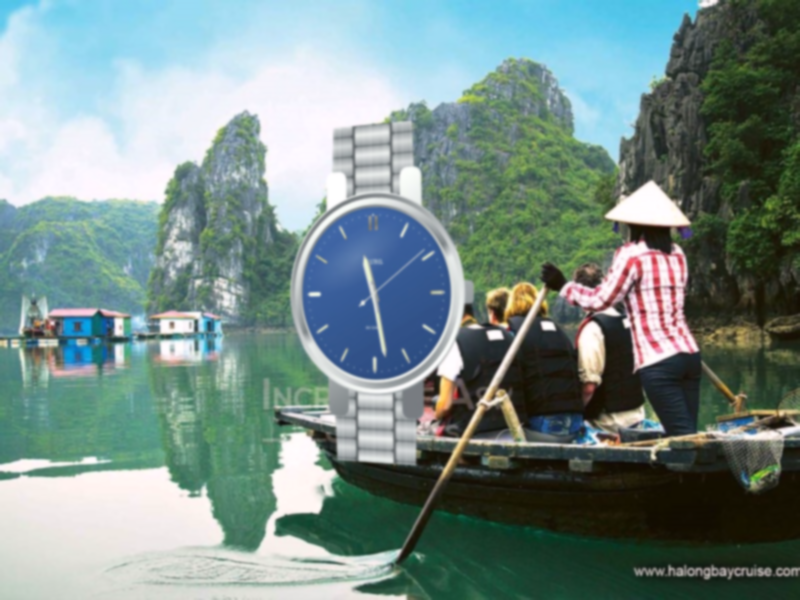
11:28:09
